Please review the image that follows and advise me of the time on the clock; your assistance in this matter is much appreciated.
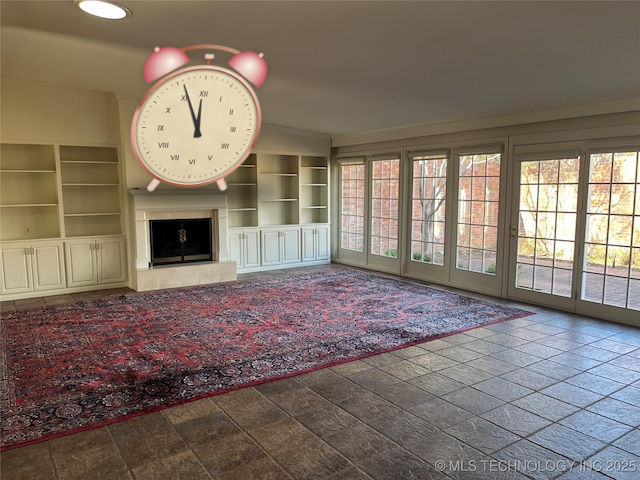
11:56
